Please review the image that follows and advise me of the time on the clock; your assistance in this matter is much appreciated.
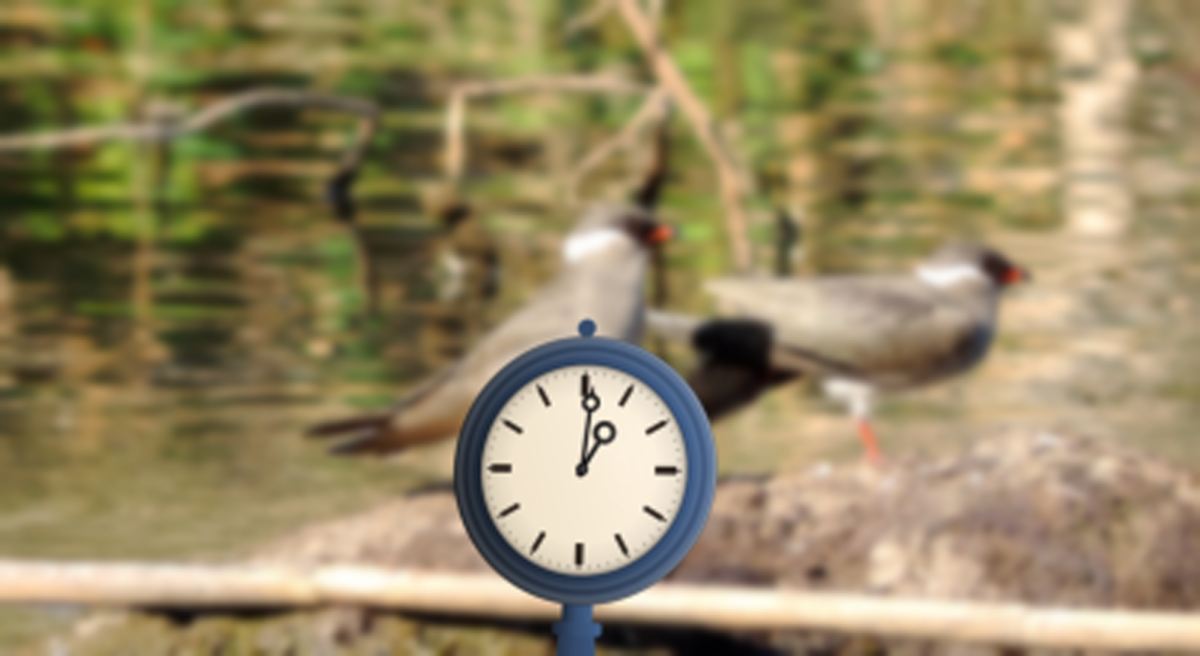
1:01
